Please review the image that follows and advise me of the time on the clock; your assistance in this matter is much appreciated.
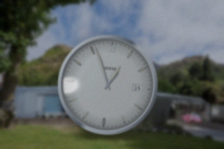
12:56
